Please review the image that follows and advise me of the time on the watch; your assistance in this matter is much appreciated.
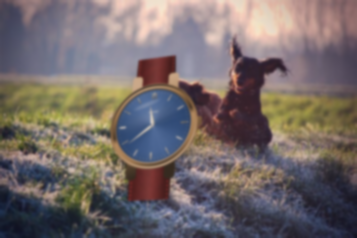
11:39
